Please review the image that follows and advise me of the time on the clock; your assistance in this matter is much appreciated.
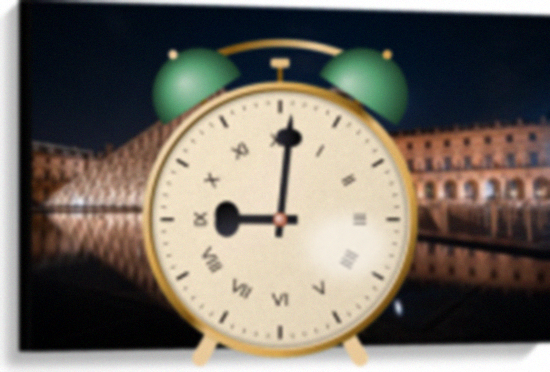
9:01
